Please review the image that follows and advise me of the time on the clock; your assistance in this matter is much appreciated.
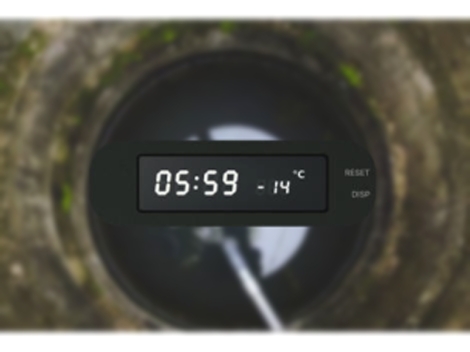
5:59
